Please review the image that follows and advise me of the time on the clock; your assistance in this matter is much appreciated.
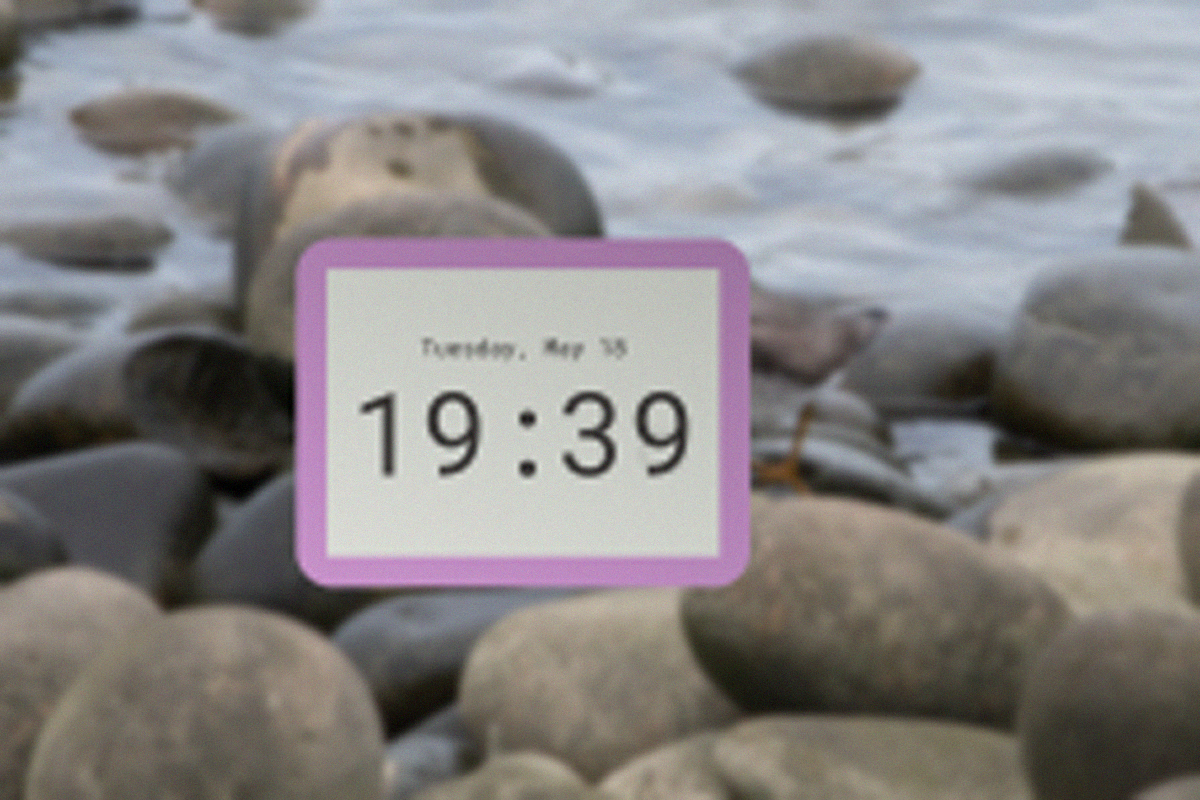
19:39
